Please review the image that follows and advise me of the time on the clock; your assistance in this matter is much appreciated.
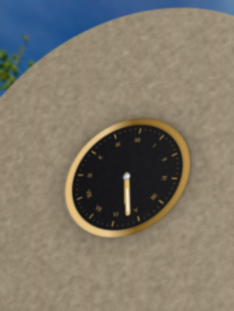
5:27
